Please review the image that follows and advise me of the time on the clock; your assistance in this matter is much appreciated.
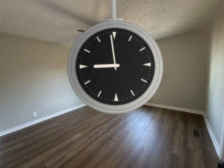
8:59
